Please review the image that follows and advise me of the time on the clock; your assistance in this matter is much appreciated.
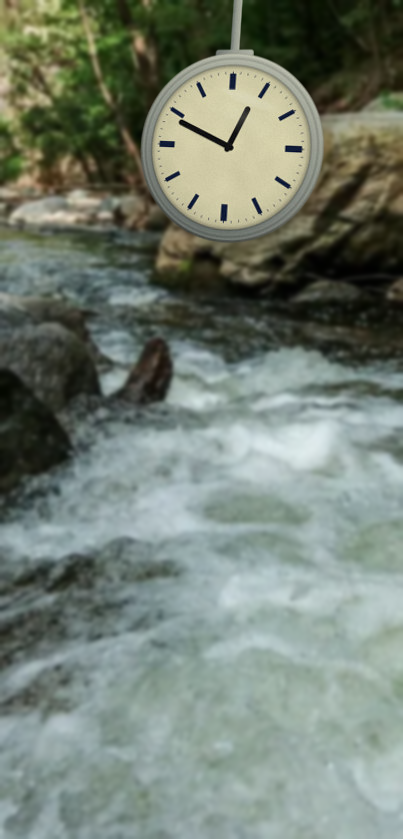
12:49
